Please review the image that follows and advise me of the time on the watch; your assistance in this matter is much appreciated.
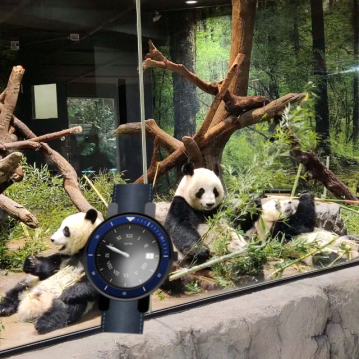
9:49
